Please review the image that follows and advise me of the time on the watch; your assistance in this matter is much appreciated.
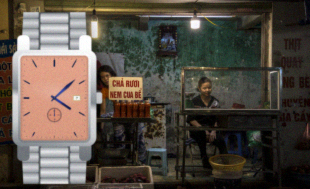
4:08
